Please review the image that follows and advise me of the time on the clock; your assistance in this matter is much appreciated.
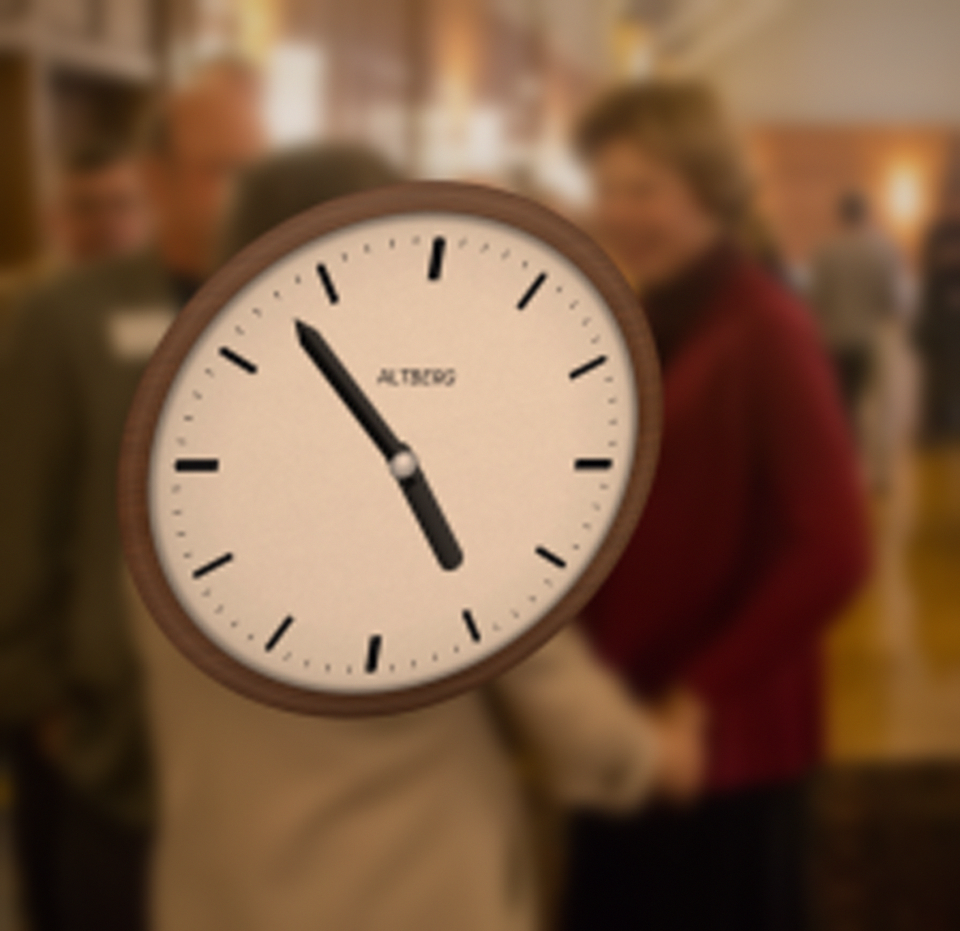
4:53
